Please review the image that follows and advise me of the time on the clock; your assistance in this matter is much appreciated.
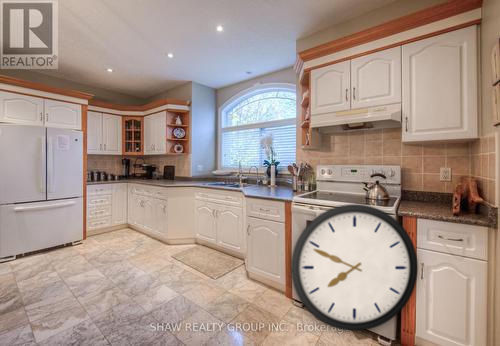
7:49
